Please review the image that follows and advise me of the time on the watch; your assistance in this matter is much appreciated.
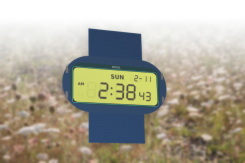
2:38:43
